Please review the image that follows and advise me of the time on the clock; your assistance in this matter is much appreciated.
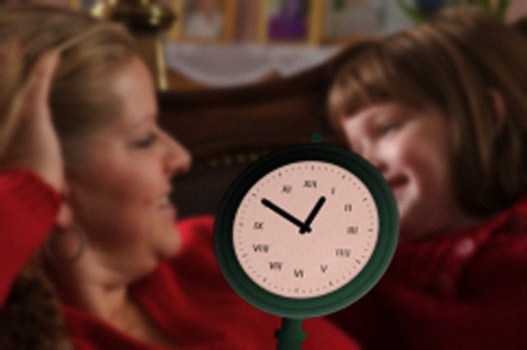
12:50
